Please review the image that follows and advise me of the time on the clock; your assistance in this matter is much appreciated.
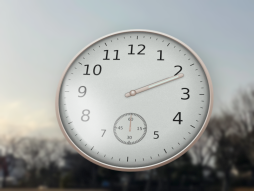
2:11
